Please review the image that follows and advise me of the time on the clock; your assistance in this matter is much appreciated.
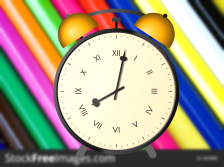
8:02
